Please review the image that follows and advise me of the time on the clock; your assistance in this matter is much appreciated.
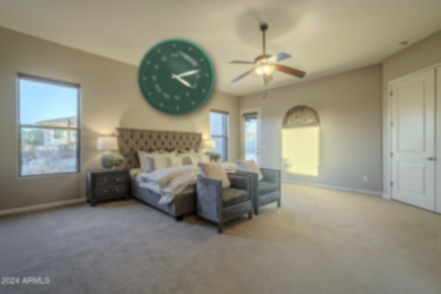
4:13
